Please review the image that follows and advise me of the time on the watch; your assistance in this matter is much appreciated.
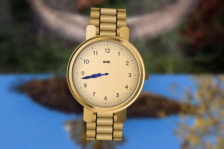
8:43
